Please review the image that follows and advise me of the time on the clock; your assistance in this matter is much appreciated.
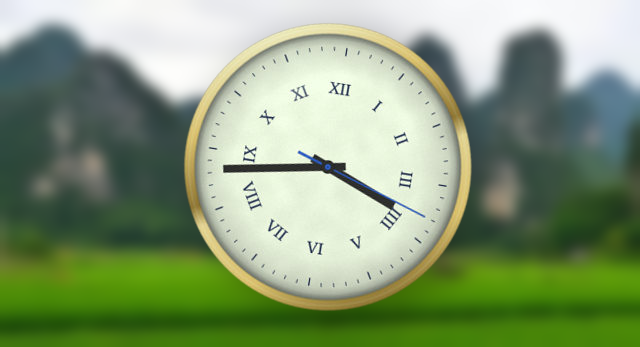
3:43:18
